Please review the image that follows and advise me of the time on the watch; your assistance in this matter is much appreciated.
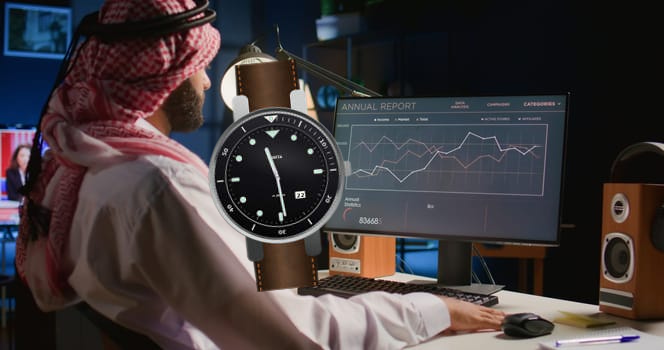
11:29
